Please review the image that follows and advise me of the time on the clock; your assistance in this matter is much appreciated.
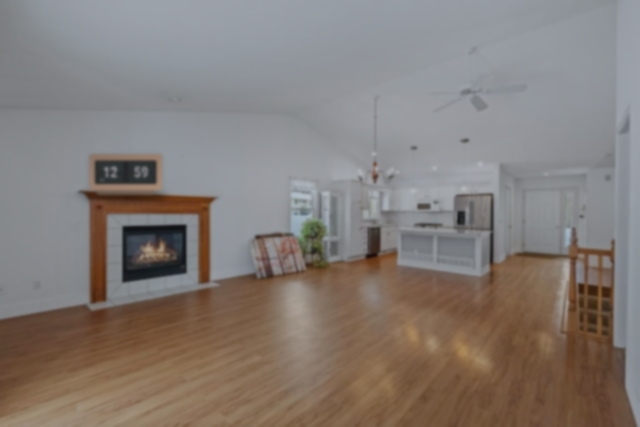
12:59
